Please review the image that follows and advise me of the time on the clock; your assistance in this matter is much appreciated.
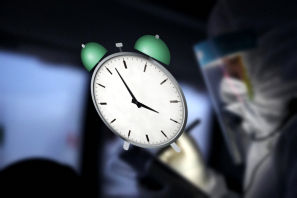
3:57
